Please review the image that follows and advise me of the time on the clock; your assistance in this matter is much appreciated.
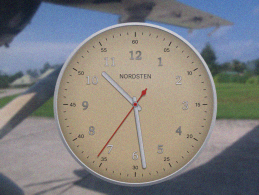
10:28:36
